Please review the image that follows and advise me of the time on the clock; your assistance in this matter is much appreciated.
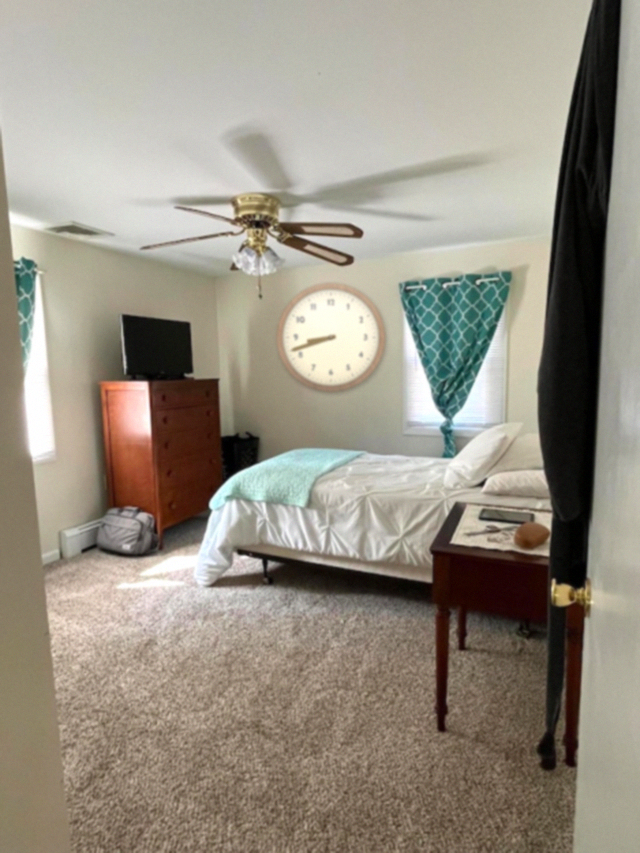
8:42
